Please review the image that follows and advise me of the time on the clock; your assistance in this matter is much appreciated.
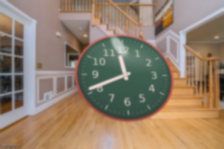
11:41
